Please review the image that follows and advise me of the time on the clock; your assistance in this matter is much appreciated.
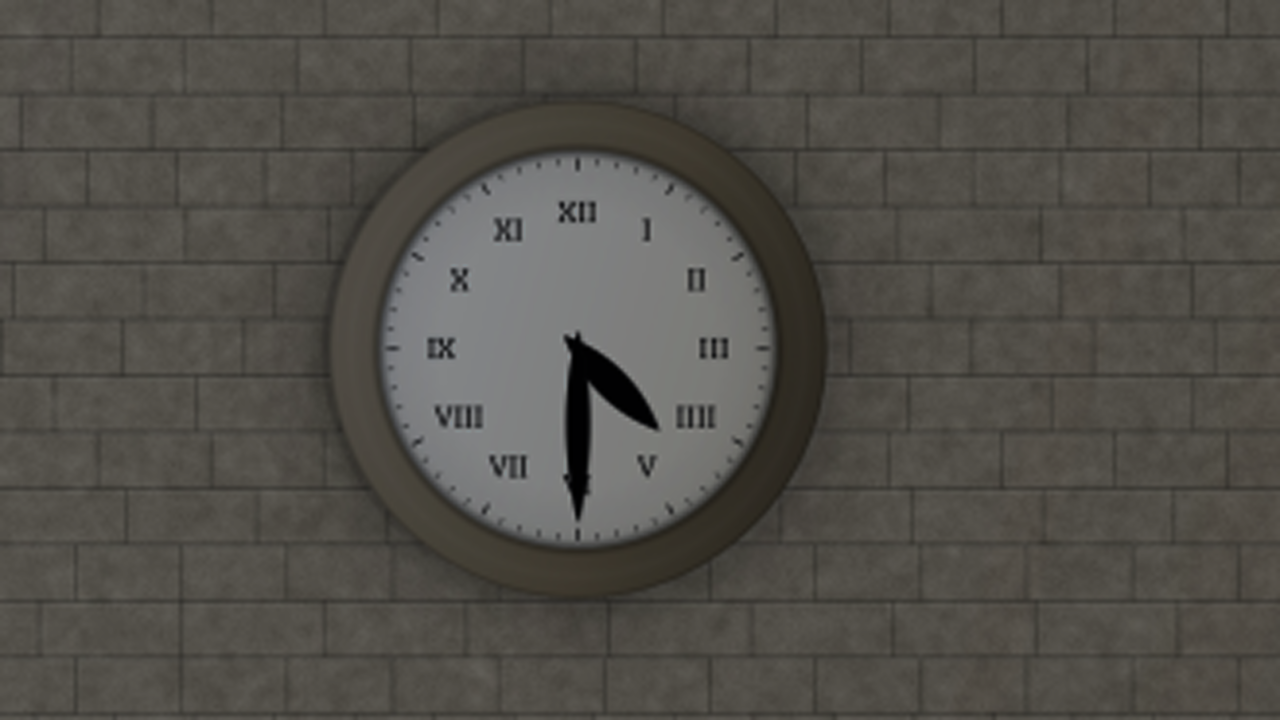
4:30
